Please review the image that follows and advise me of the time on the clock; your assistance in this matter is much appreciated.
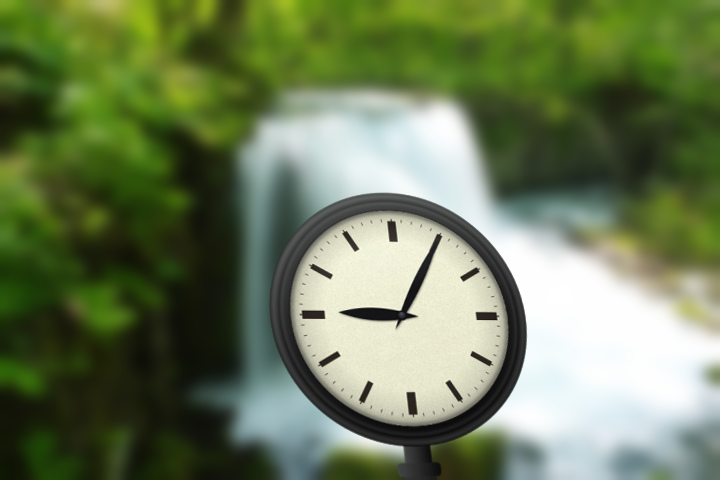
9:05
